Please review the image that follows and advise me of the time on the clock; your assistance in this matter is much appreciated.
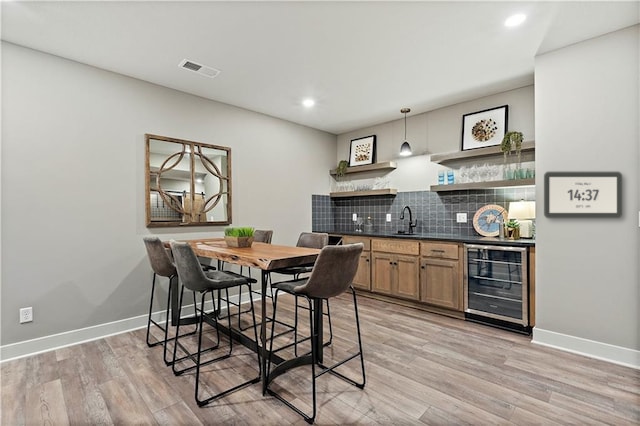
14:37
